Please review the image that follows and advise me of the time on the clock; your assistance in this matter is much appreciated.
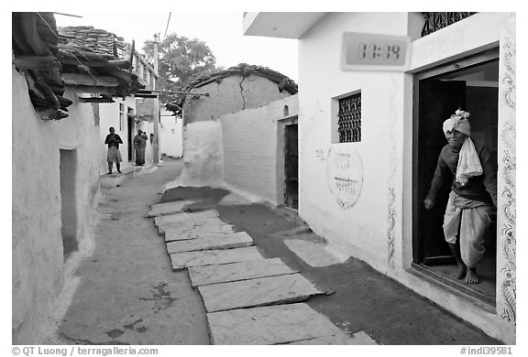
11:14
